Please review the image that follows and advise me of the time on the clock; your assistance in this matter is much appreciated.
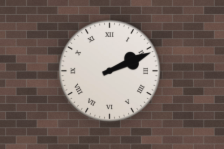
2:11
